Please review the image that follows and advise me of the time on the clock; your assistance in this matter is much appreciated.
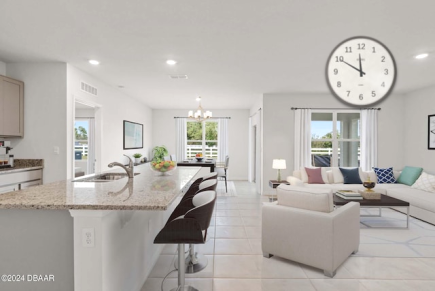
11:50
